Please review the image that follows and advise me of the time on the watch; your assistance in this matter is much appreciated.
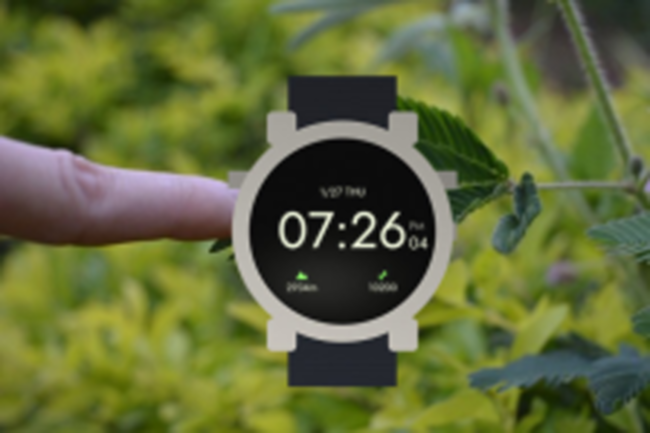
7:26
